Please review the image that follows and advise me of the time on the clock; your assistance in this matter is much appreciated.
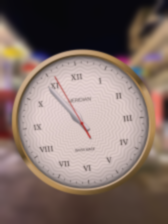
10:53:56
